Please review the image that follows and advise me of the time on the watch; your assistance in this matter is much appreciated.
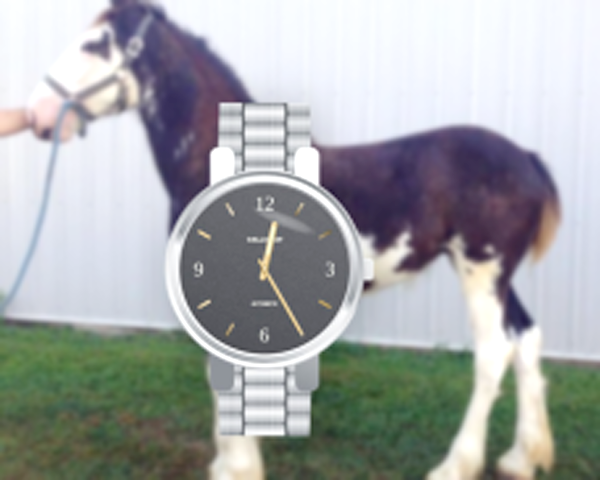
12:25
